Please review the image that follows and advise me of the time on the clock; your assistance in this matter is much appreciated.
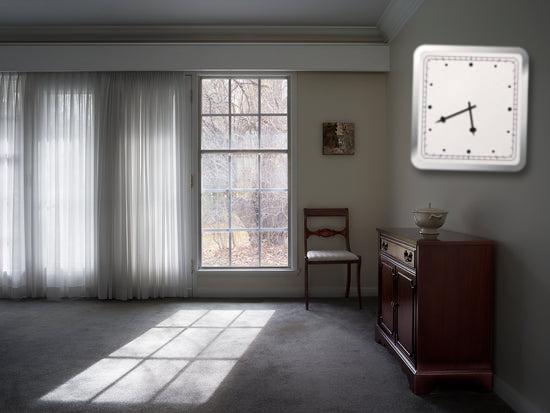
5:41
